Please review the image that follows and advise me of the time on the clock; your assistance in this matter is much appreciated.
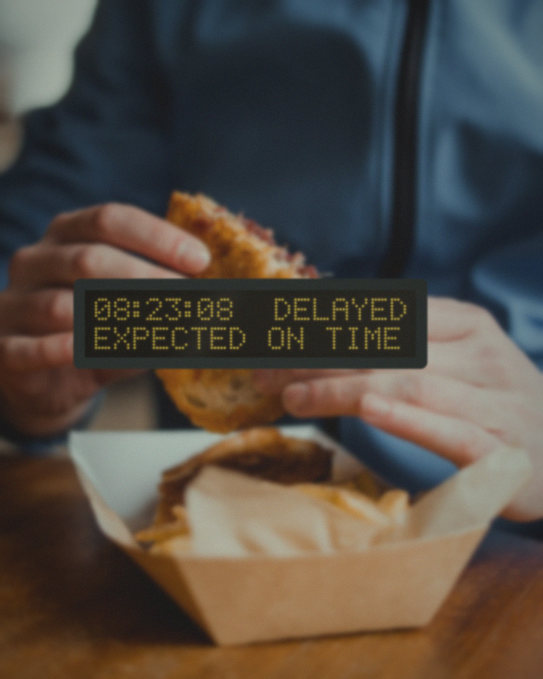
8:23:08
